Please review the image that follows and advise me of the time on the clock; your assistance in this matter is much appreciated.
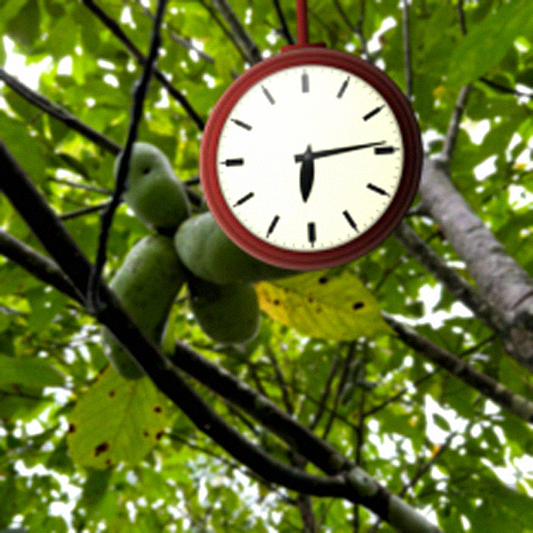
6:14
